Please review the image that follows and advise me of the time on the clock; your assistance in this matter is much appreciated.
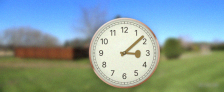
3:08
